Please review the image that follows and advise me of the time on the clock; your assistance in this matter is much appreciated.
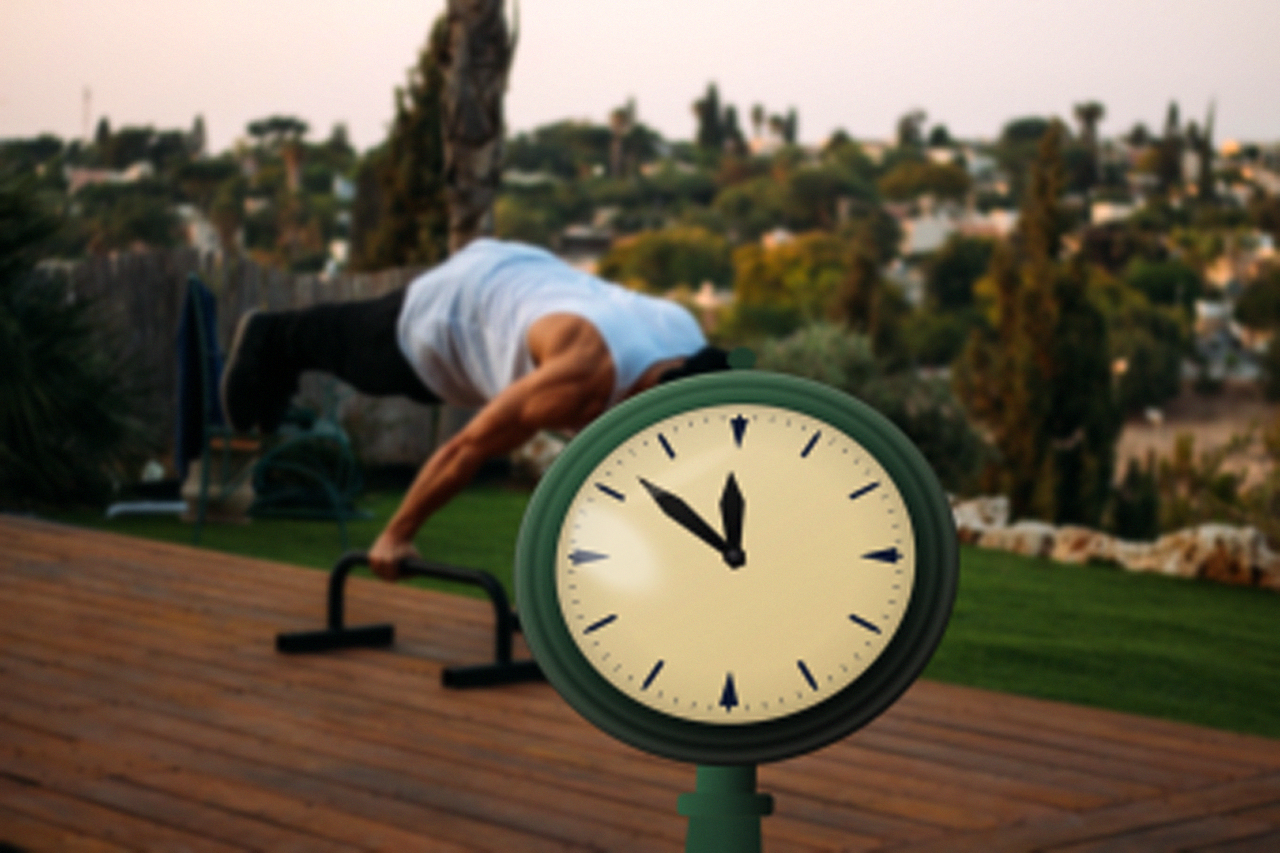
11:52
